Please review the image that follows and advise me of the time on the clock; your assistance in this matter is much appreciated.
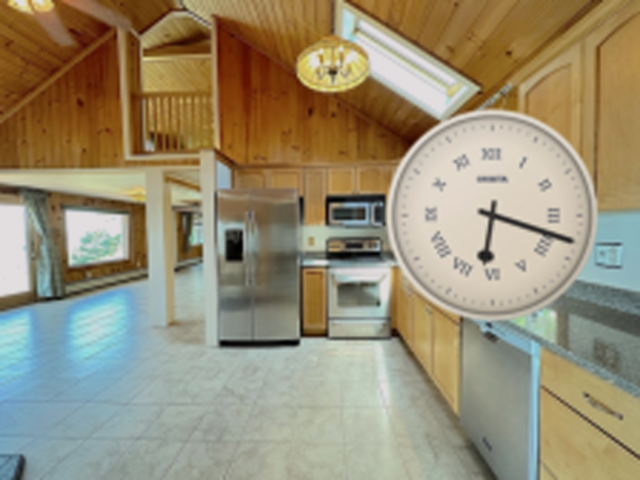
6:18
